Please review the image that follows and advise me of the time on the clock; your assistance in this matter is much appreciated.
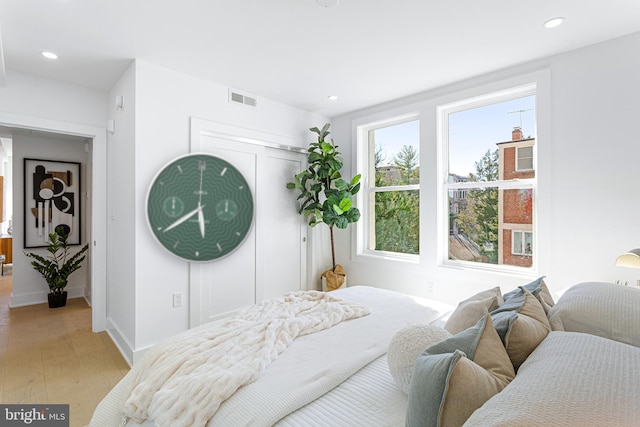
5:39
